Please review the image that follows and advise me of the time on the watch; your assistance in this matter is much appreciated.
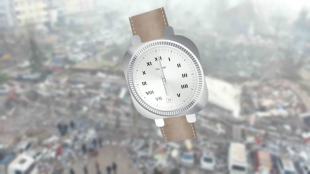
6:00
